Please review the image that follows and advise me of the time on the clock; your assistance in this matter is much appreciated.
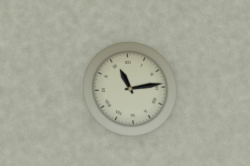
11:14
